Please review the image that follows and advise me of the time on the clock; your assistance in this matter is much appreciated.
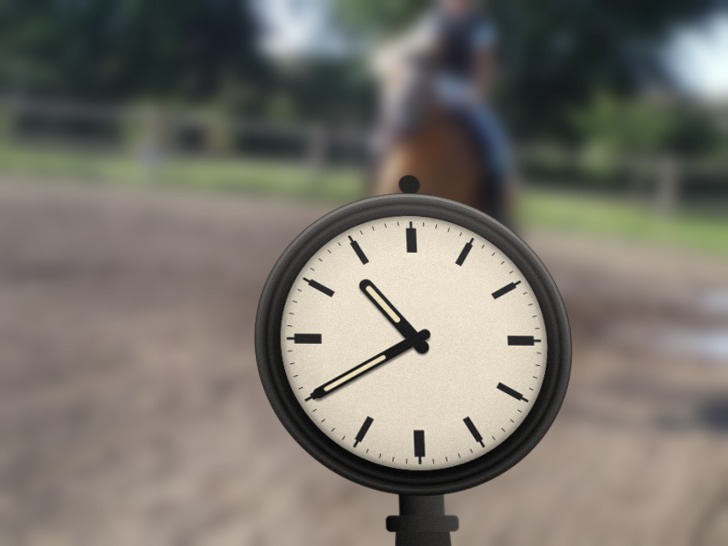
10:40
